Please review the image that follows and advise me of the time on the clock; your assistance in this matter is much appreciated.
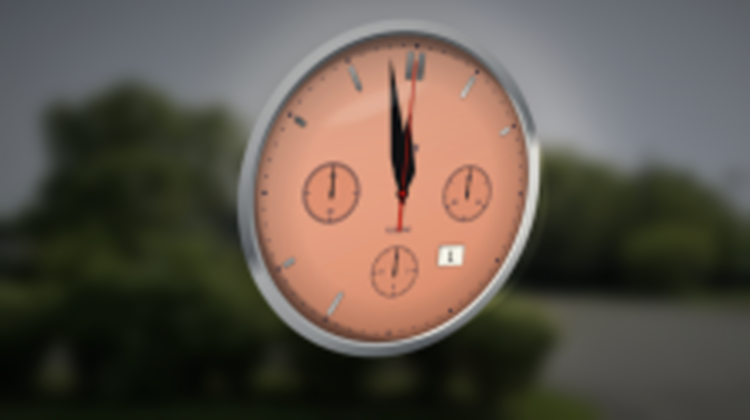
11:58
